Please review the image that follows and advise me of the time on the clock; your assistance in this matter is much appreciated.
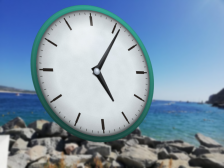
5:06
